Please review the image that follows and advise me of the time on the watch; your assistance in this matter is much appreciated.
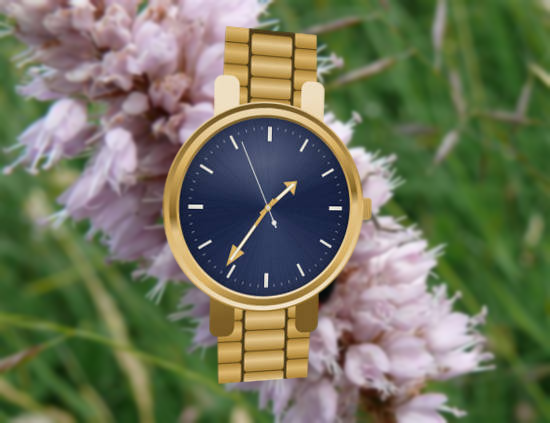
1:35:56
